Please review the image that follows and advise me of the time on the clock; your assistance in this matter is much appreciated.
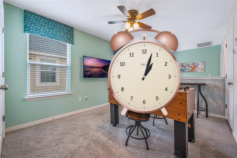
1:03
